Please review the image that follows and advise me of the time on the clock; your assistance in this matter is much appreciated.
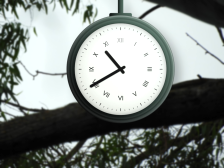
10:40
